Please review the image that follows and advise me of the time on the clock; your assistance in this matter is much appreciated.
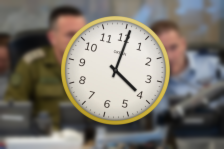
4:01
